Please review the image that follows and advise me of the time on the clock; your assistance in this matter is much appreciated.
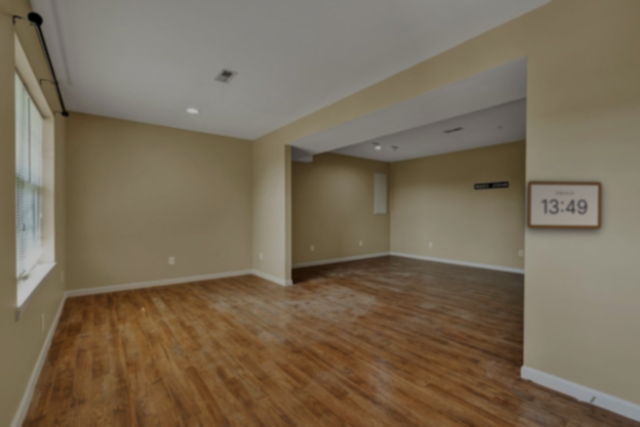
13:49
